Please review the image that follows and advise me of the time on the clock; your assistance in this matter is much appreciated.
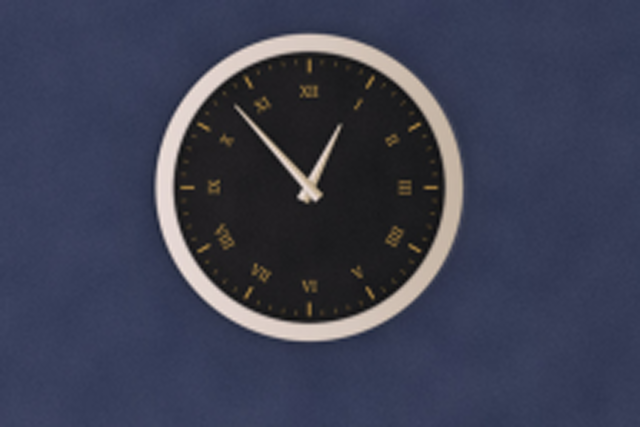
12:53
